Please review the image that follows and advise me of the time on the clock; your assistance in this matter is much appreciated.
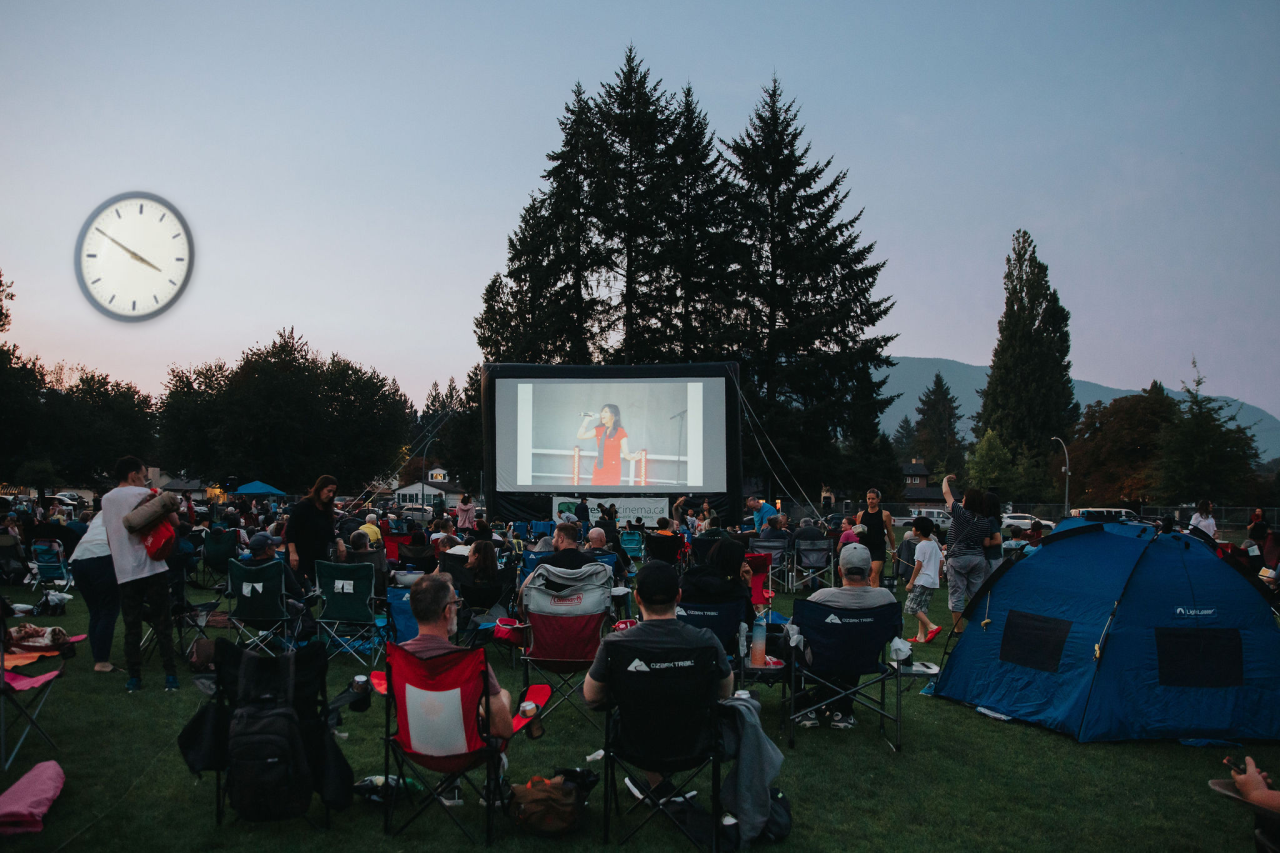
3:50
